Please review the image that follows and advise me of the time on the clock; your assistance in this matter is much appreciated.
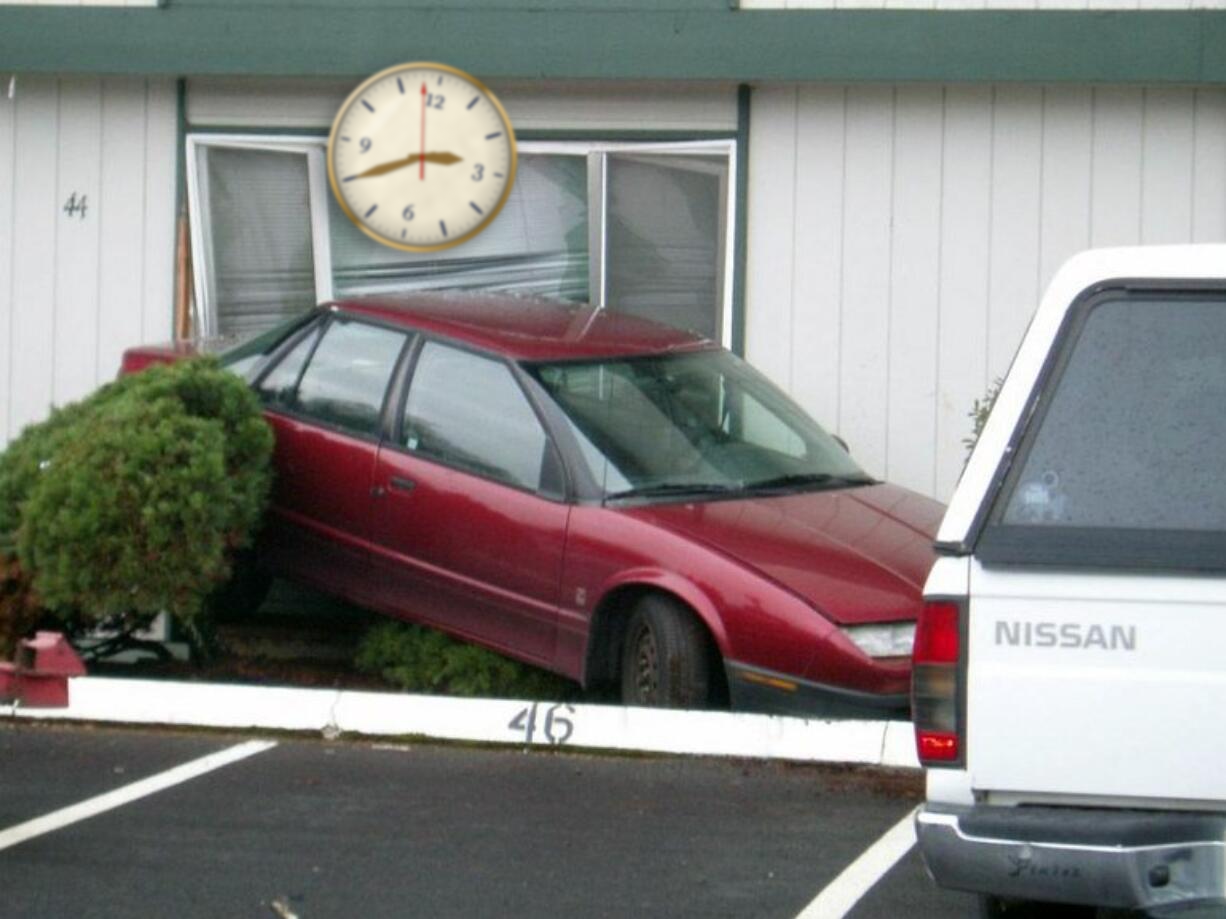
2:39:58
